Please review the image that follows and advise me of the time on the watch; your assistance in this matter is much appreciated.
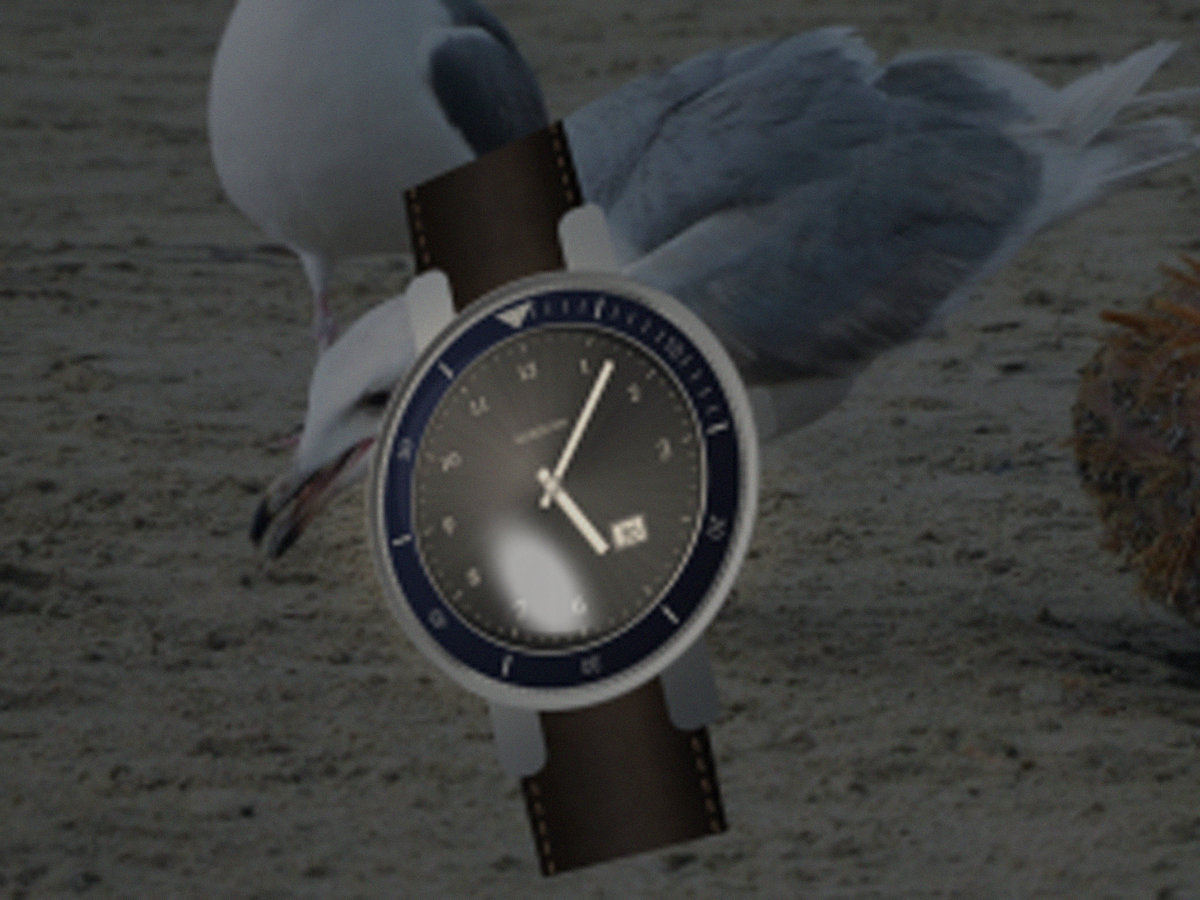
5:07
